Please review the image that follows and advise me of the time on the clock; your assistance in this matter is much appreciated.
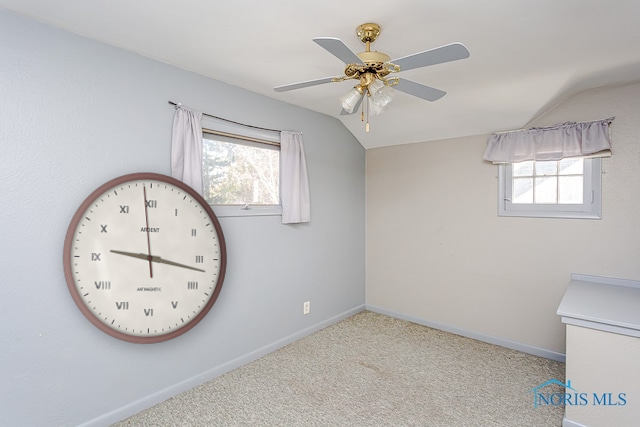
9:16:59
